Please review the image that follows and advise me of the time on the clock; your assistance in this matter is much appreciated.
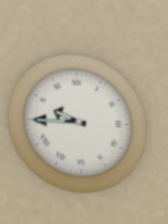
9:45
